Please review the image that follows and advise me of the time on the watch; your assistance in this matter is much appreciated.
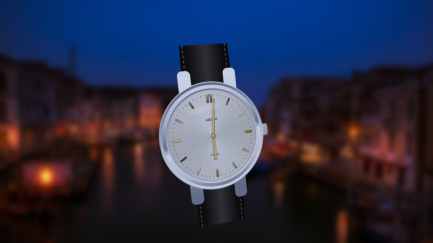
6:01
